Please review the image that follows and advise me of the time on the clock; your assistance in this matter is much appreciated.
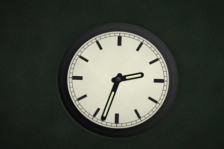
2:33
